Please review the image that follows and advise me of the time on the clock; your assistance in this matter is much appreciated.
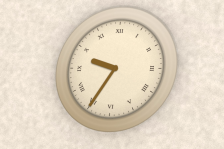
9:35
